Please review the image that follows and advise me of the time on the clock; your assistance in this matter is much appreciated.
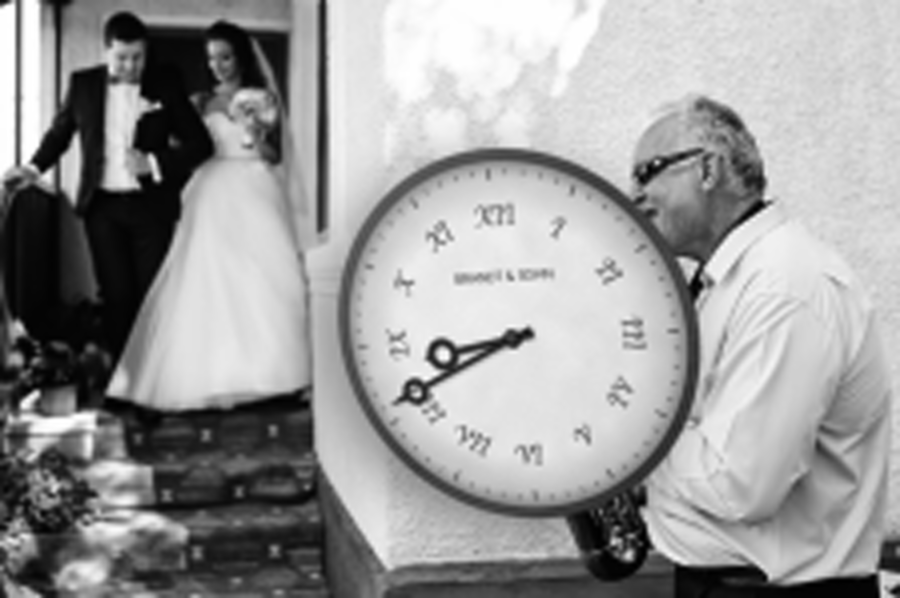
8:41
